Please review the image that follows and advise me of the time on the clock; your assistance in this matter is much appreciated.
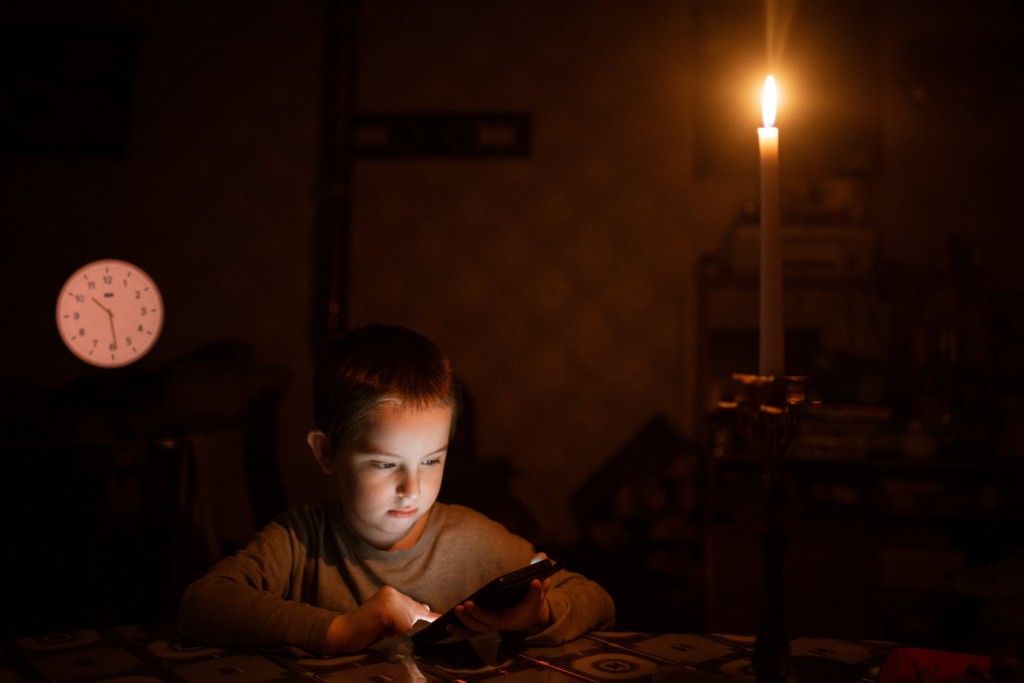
10:29
